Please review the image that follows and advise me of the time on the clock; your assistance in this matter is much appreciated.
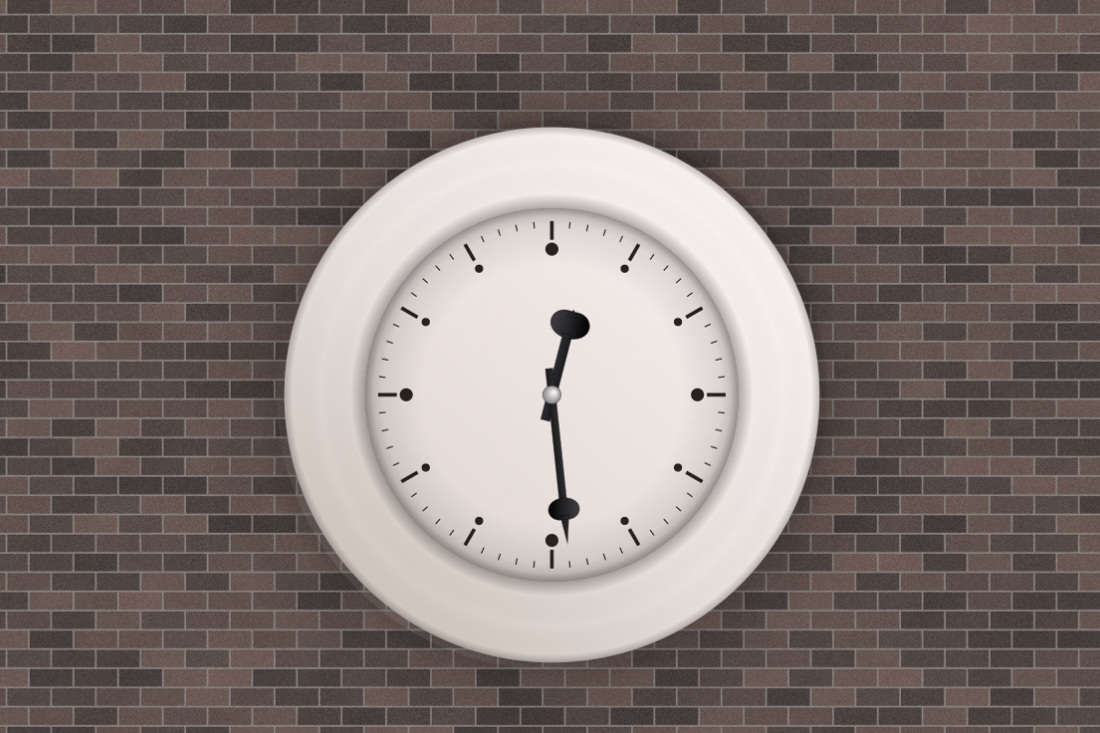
12:29
